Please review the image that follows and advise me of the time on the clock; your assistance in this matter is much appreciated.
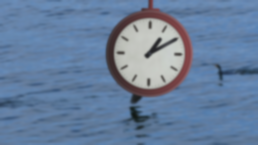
1:10
